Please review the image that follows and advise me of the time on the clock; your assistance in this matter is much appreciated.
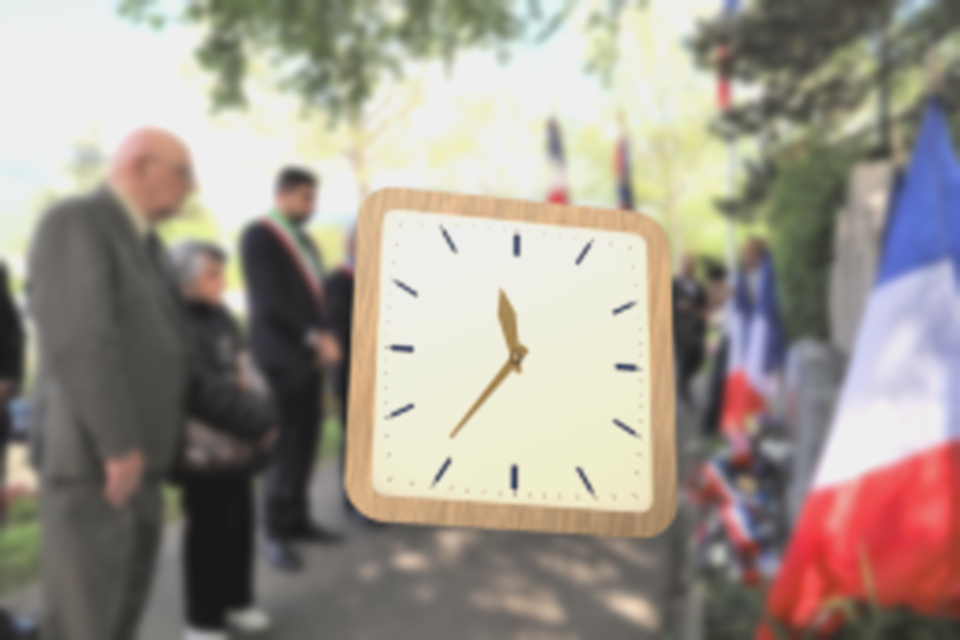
11:36
